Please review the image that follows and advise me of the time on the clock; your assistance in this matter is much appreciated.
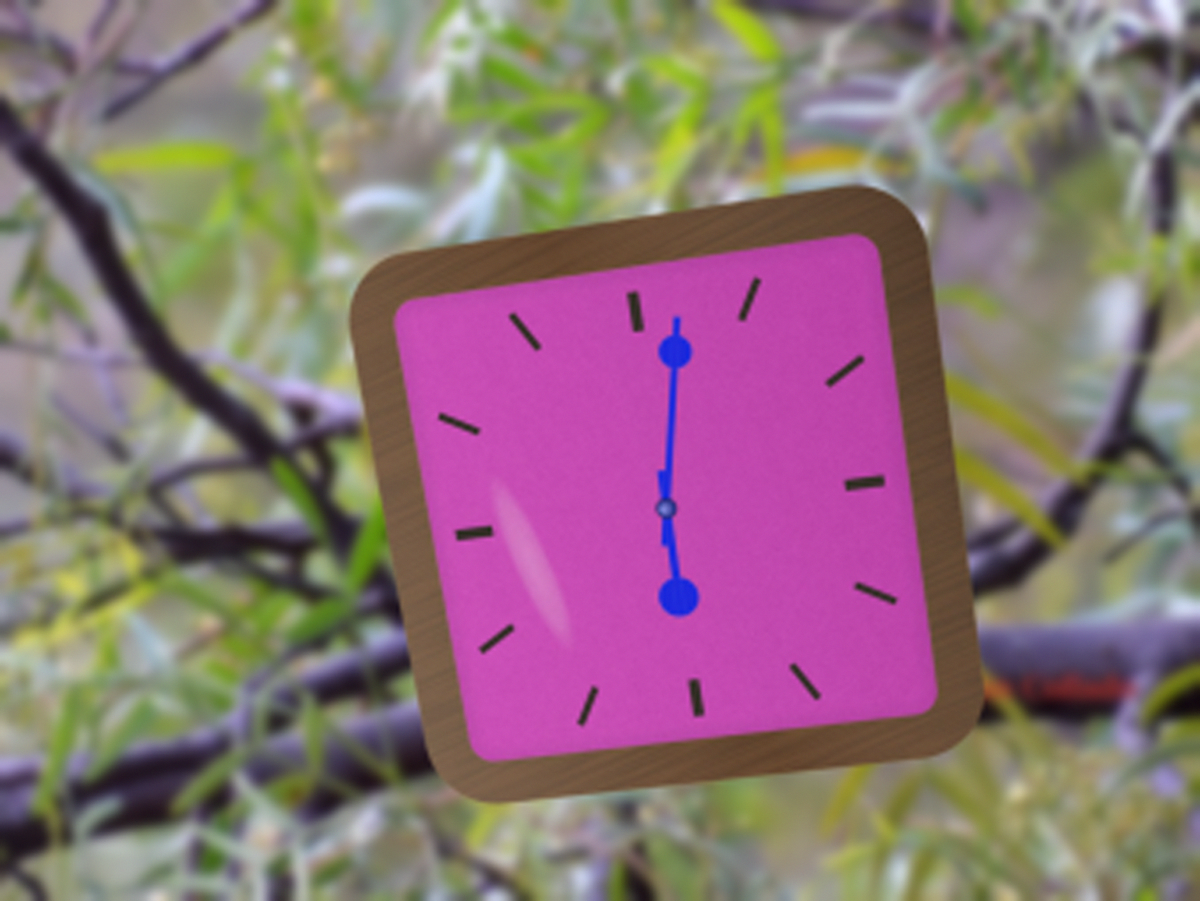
6:02
